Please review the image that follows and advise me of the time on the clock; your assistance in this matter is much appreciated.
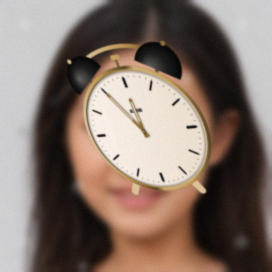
11:55
